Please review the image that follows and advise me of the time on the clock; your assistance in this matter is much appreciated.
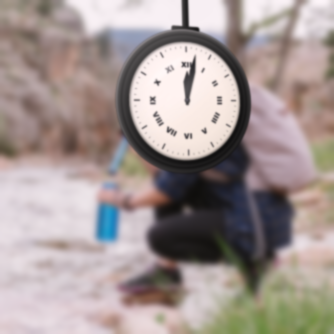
12:02
